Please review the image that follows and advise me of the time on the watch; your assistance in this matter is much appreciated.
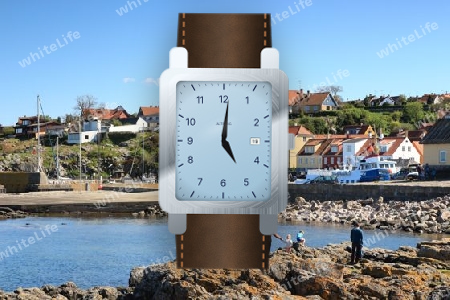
5:01
